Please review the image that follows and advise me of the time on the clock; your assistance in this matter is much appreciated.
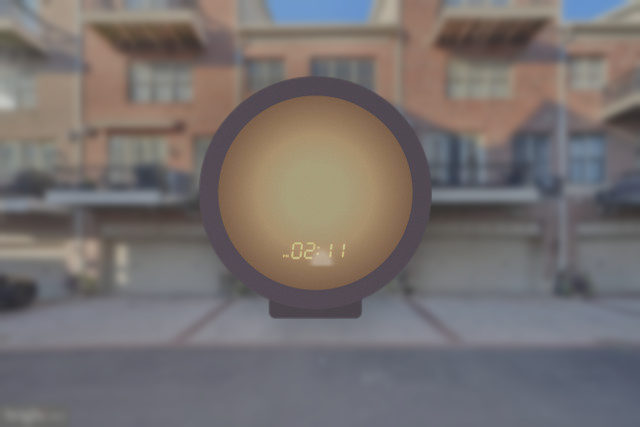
2:11
